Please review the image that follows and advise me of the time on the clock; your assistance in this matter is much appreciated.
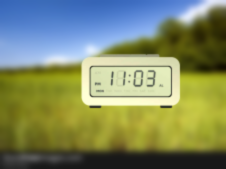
11:03
